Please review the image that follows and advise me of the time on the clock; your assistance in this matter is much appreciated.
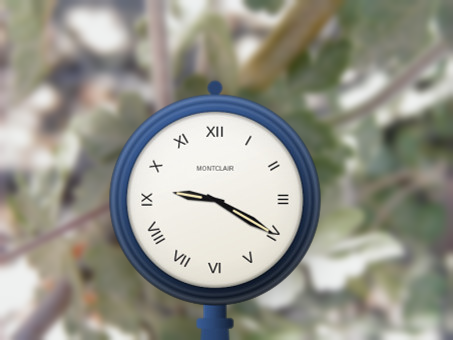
9:20
